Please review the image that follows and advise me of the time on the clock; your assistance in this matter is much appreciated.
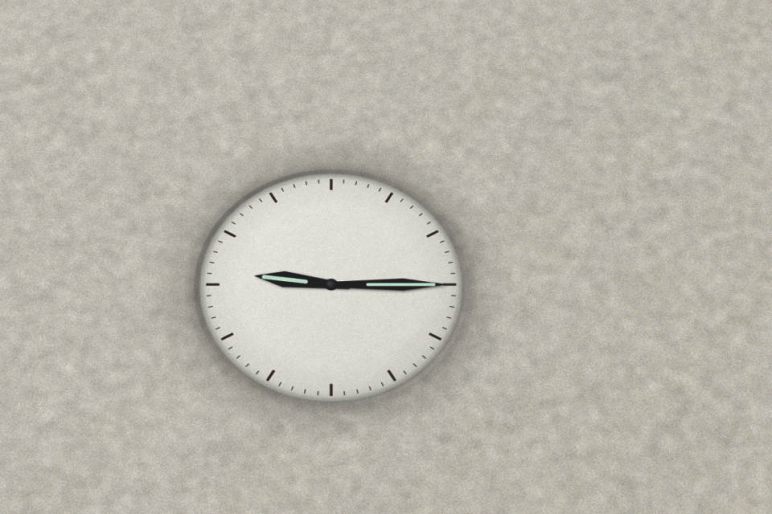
9:15
